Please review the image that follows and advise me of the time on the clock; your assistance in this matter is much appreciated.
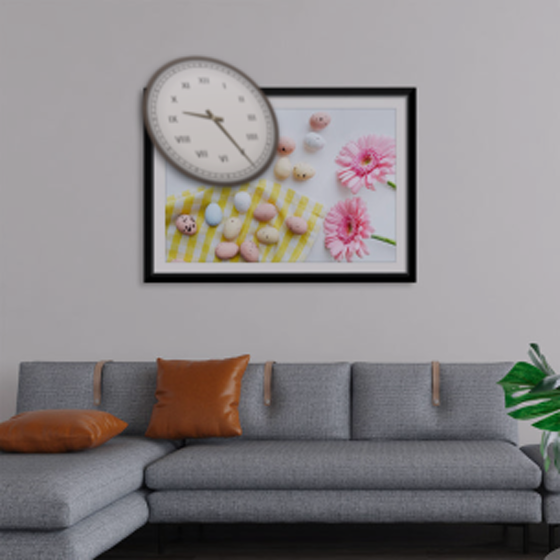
9:25
